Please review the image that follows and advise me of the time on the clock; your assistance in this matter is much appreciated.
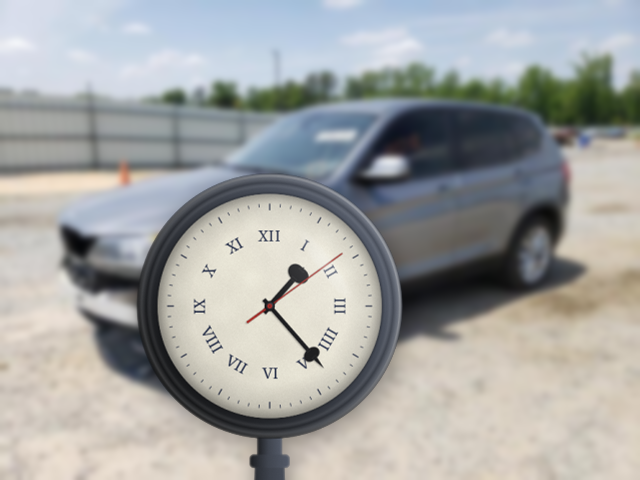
1:23:09
